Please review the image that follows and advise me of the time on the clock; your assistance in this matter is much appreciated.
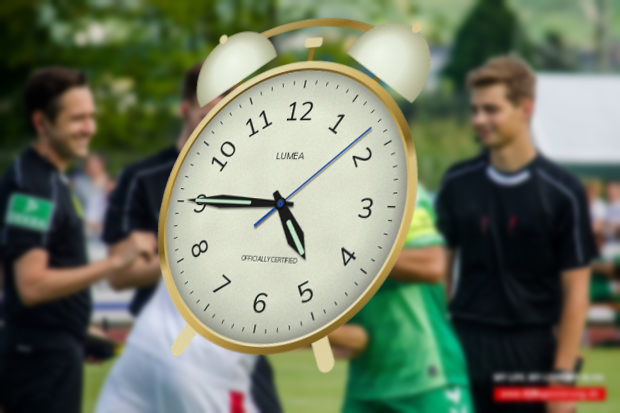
4:45:08
